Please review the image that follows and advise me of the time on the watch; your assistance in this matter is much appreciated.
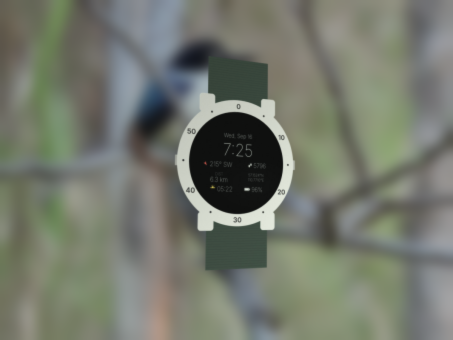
7:25
